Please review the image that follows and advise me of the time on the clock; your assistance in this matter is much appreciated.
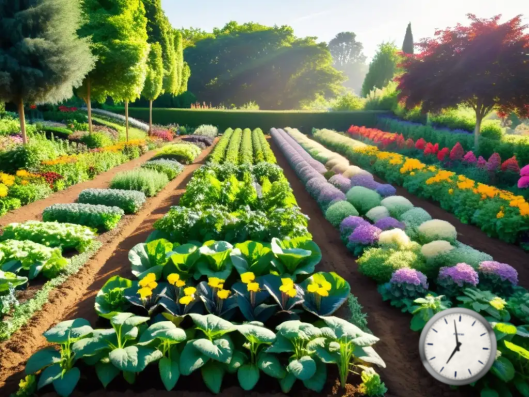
6:58
